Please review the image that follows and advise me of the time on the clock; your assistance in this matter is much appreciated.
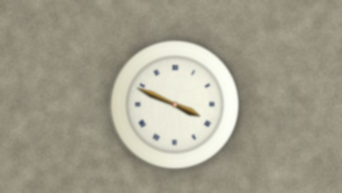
3:49
